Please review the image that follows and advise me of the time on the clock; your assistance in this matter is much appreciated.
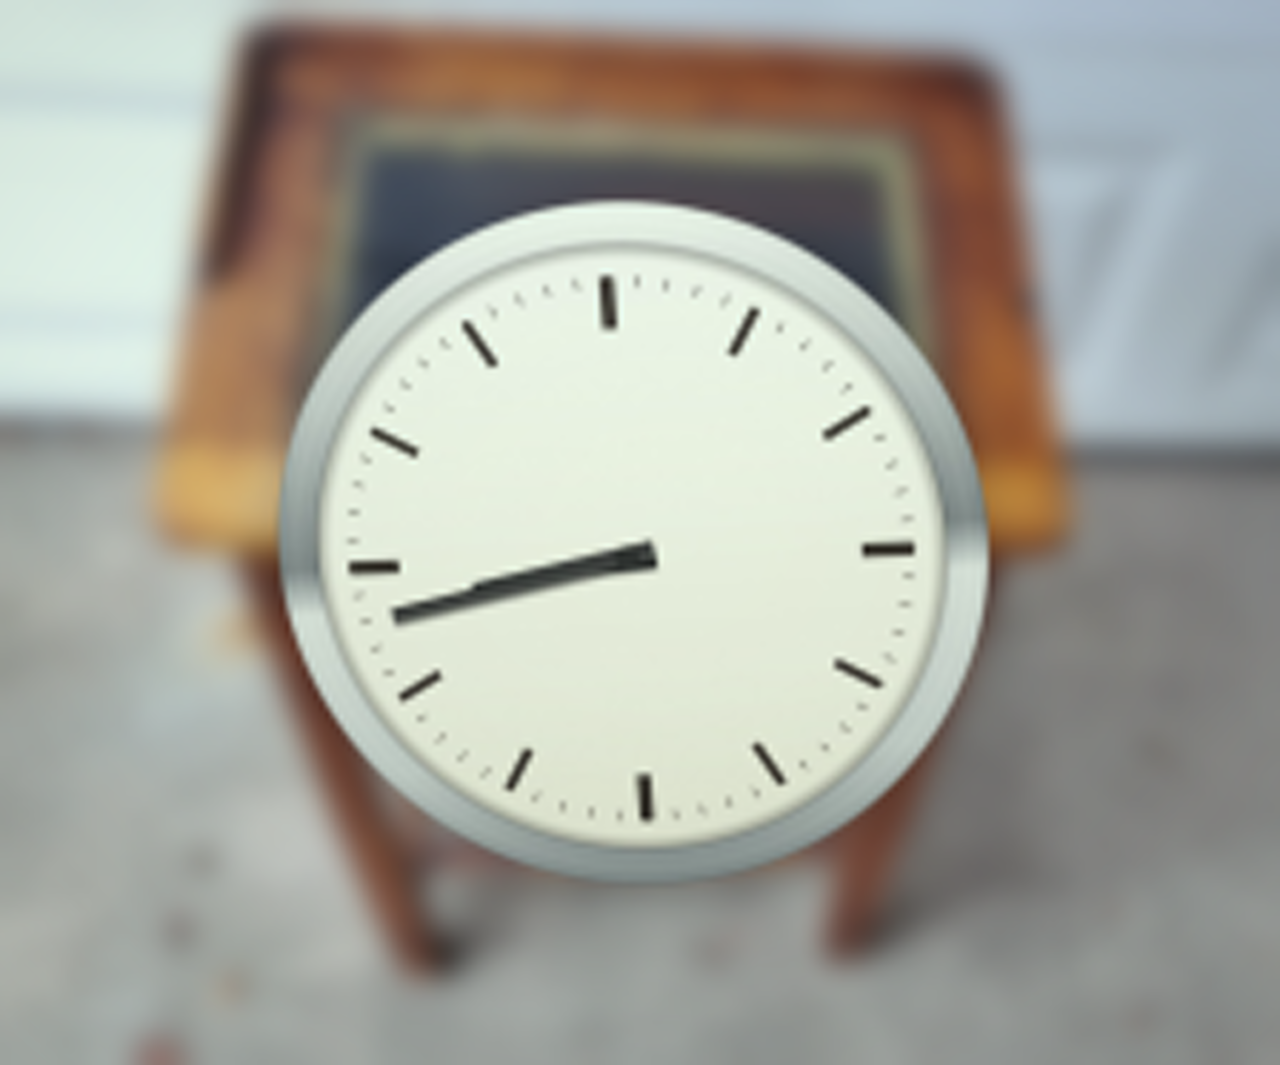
8:43
